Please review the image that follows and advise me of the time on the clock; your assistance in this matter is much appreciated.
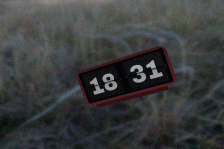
18:31
